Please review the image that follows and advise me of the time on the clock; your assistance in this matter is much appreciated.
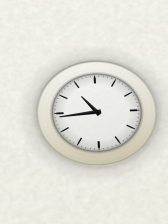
10:44
